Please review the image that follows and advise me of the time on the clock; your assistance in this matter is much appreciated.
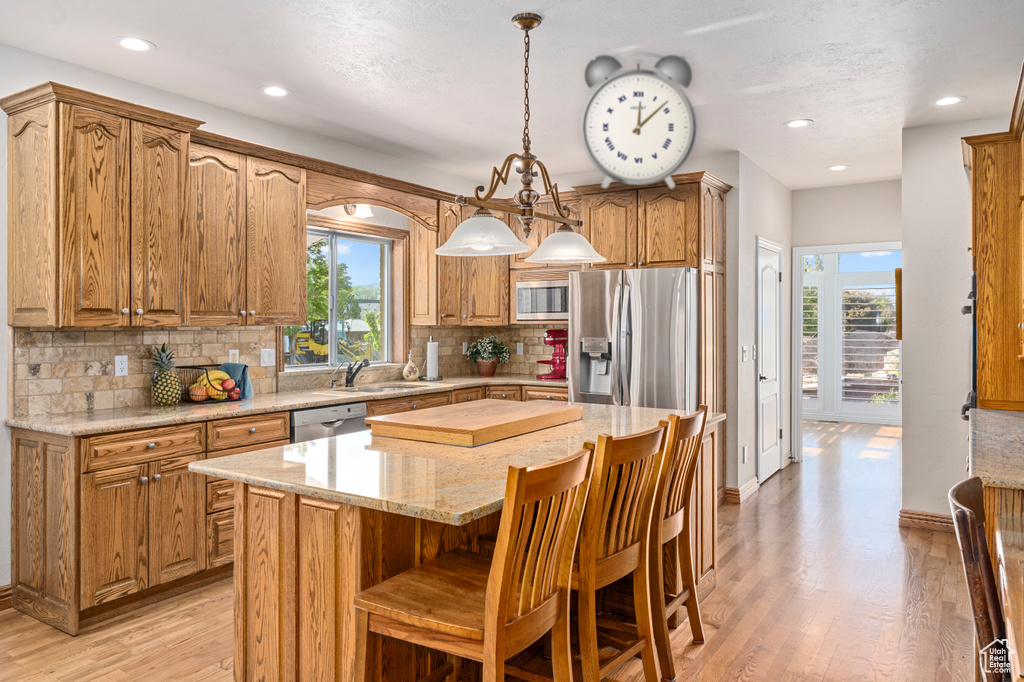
12:08
